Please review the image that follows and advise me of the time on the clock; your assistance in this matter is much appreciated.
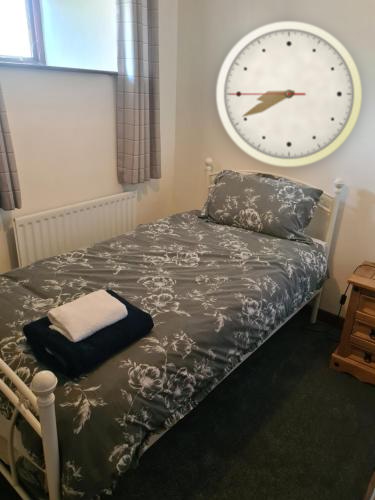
8:40:45
